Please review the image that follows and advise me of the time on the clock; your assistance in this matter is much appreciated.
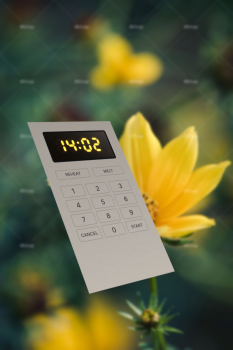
14:02
